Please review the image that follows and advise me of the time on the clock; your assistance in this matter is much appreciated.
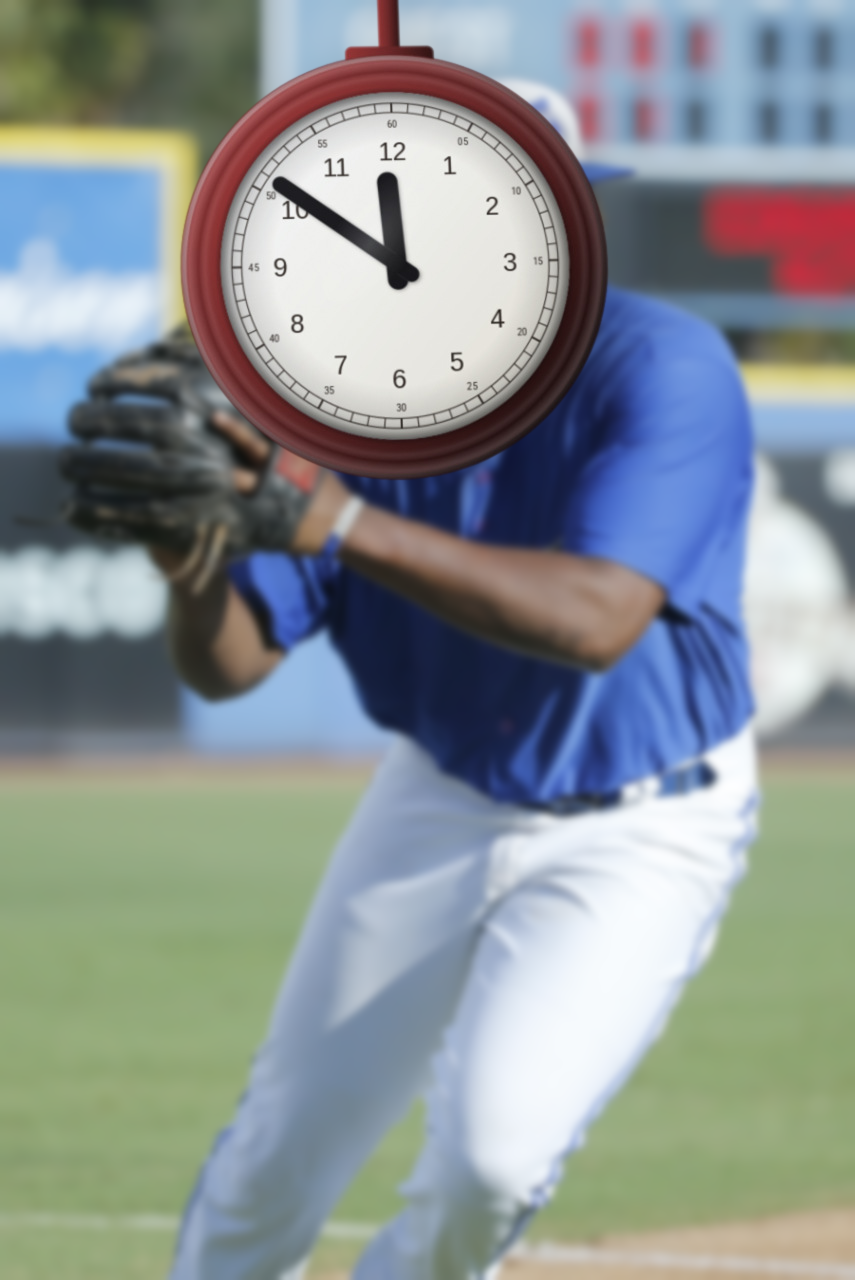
11:51
